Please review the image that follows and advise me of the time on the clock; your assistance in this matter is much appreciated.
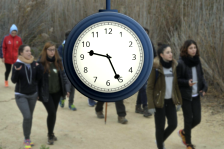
9:26
